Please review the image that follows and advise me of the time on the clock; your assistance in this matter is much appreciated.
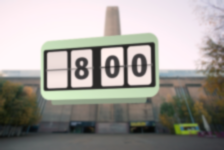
8:00
